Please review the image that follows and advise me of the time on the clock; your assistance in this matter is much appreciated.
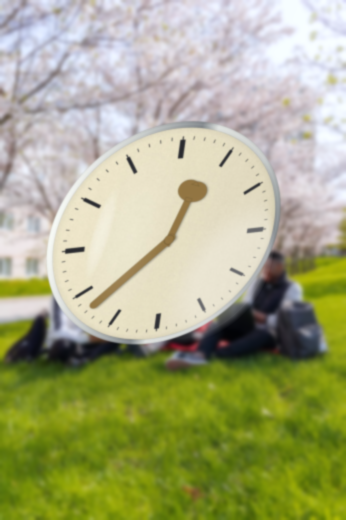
12:38
